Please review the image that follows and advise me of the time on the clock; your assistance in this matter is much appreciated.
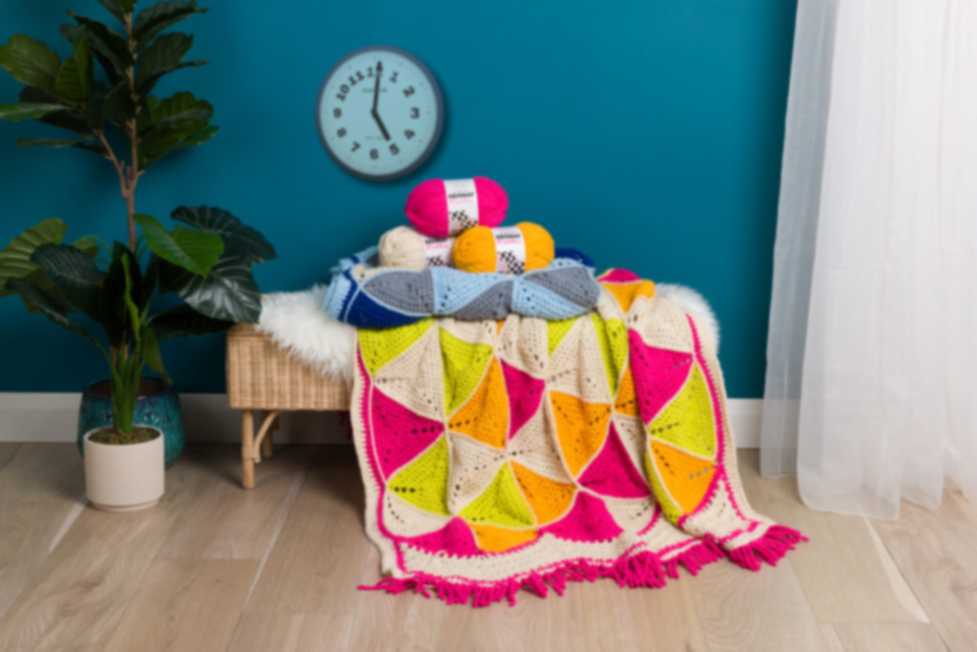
5:01
